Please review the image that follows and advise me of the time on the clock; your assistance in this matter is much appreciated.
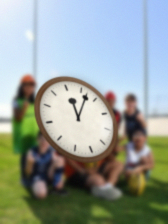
12:07
